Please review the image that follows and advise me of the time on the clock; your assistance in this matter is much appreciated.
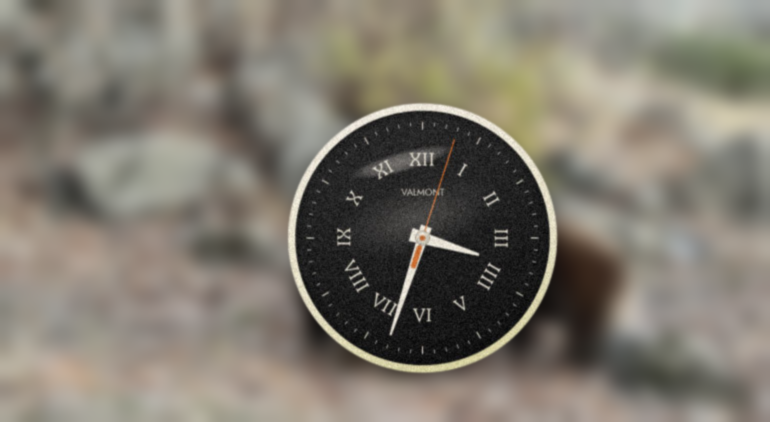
3:33:03
